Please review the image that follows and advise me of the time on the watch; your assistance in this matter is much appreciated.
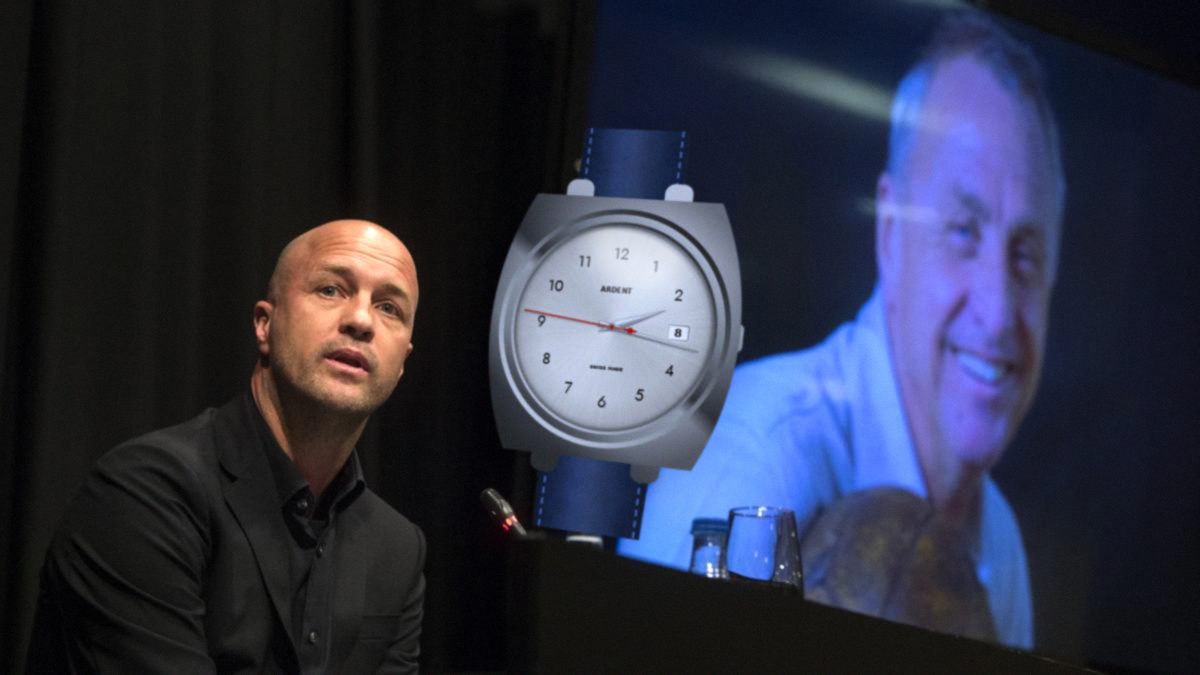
2:16:46
